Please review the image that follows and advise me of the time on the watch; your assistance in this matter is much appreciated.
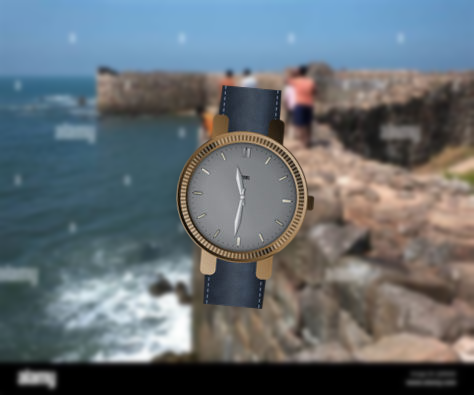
11:31
